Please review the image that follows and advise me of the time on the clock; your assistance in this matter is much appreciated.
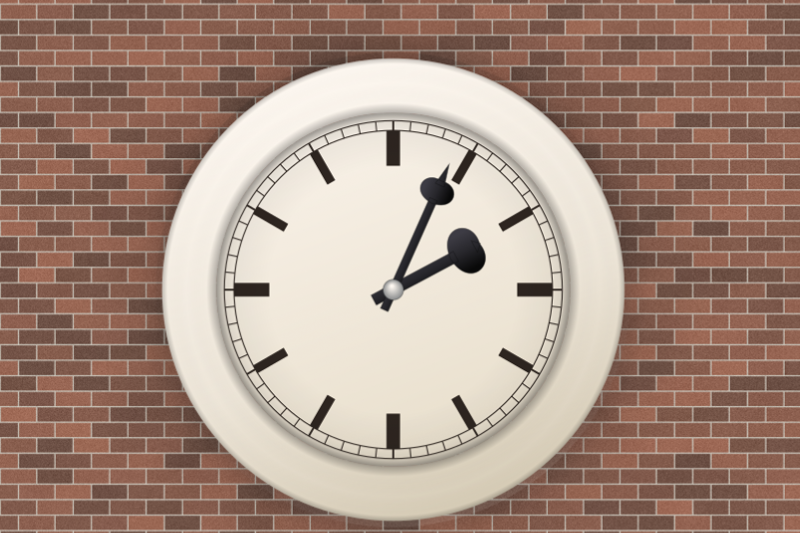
2:04
